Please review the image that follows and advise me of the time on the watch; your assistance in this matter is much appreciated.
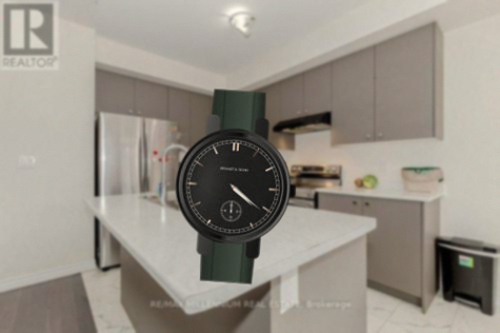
4:21
